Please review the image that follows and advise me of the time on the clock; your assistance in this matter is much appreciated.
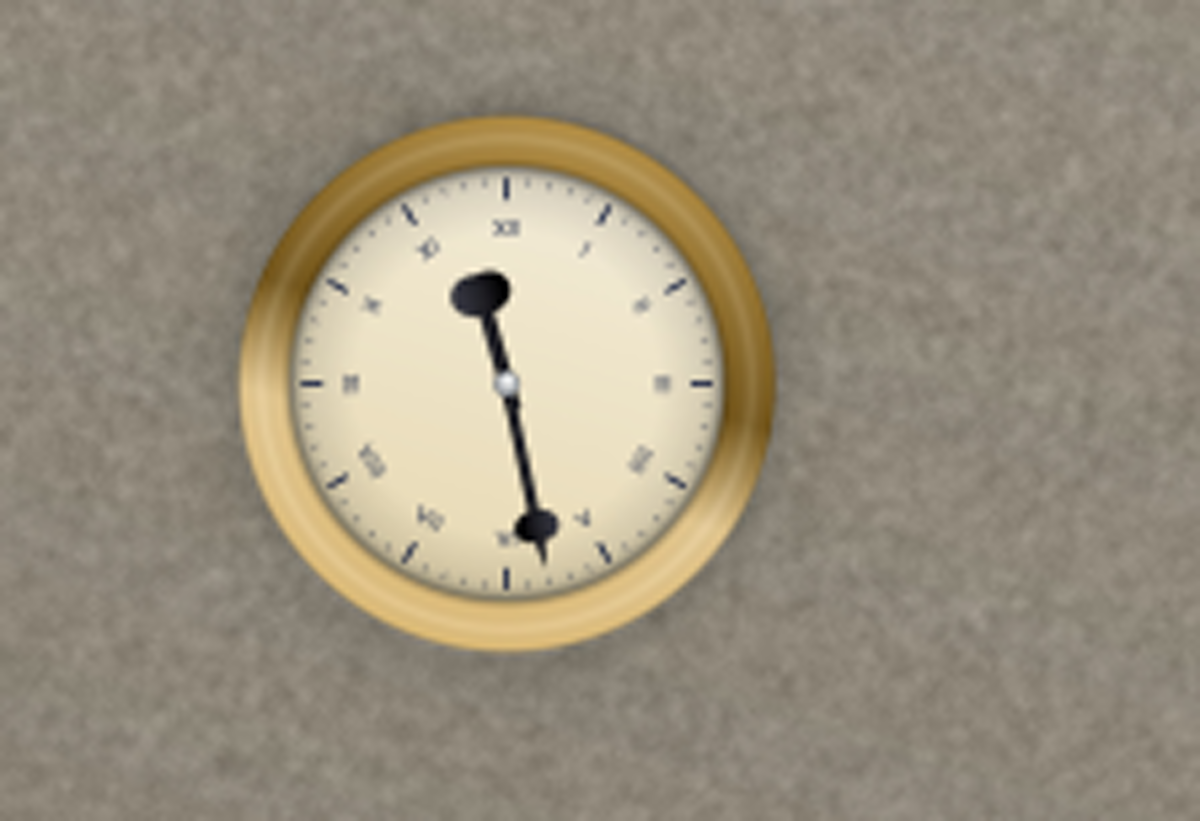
11:28
